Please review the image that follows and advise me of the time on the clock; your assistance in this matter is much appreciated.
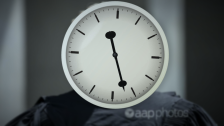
11:27
